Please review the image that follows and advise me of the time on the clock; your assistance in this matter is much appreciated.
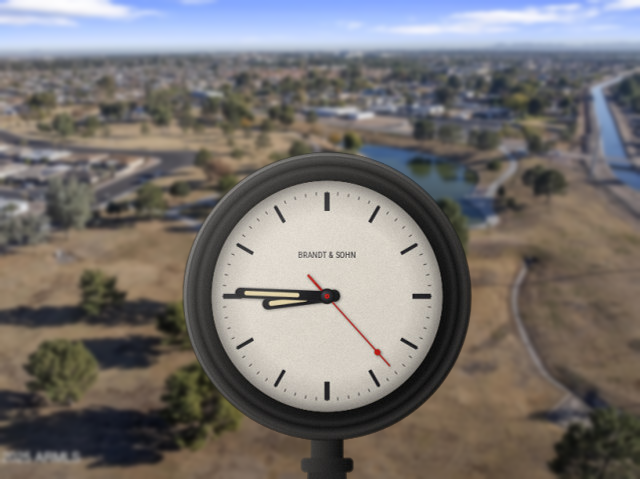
8:45:23
